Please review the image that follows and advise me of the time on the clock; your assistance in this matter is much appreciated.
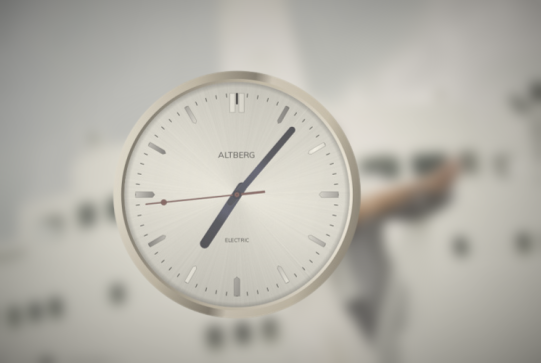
7:06:44
